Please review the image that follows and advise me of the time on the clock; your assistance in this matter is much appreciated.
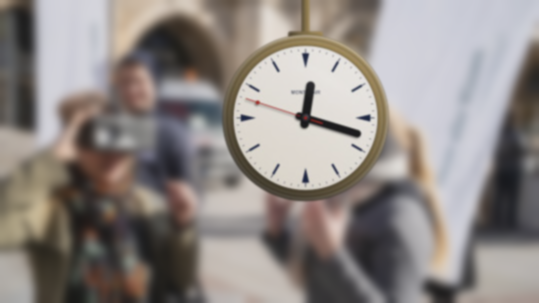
12:17:48
